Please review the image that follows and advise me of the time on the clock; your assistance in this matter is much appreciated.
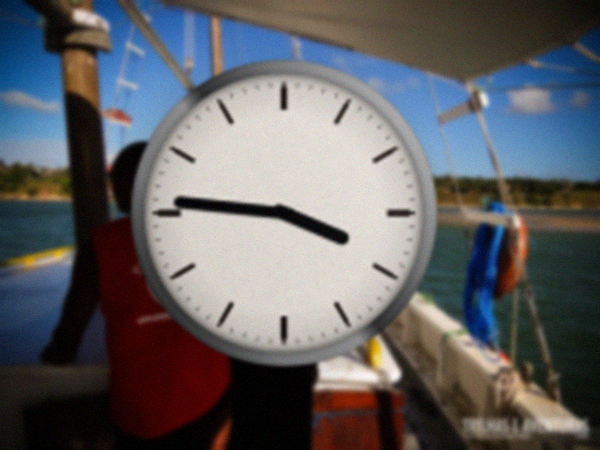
3:46
